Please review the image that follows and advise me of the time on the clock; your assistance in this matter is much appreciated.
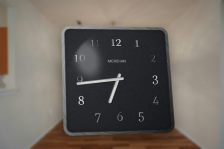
6:44
